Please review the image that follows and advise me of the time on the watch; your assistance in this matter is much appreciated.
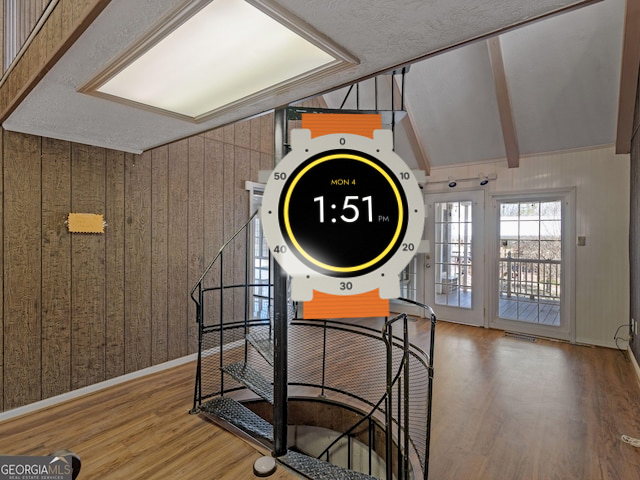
1:51
